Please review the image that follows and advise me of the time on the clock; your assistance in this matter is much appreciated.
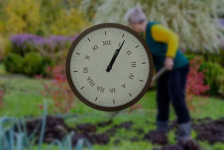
1:06
